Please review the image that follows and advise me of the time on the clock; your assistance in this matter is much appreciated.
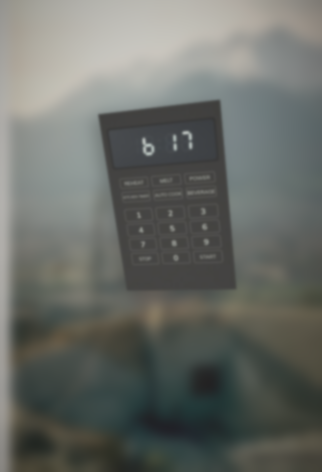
6:17
